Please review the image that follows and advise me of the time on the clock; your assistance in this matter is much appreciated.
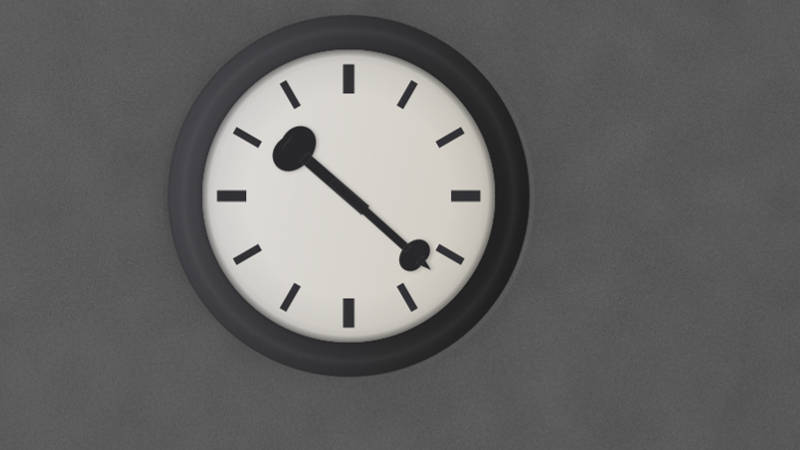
10:22
